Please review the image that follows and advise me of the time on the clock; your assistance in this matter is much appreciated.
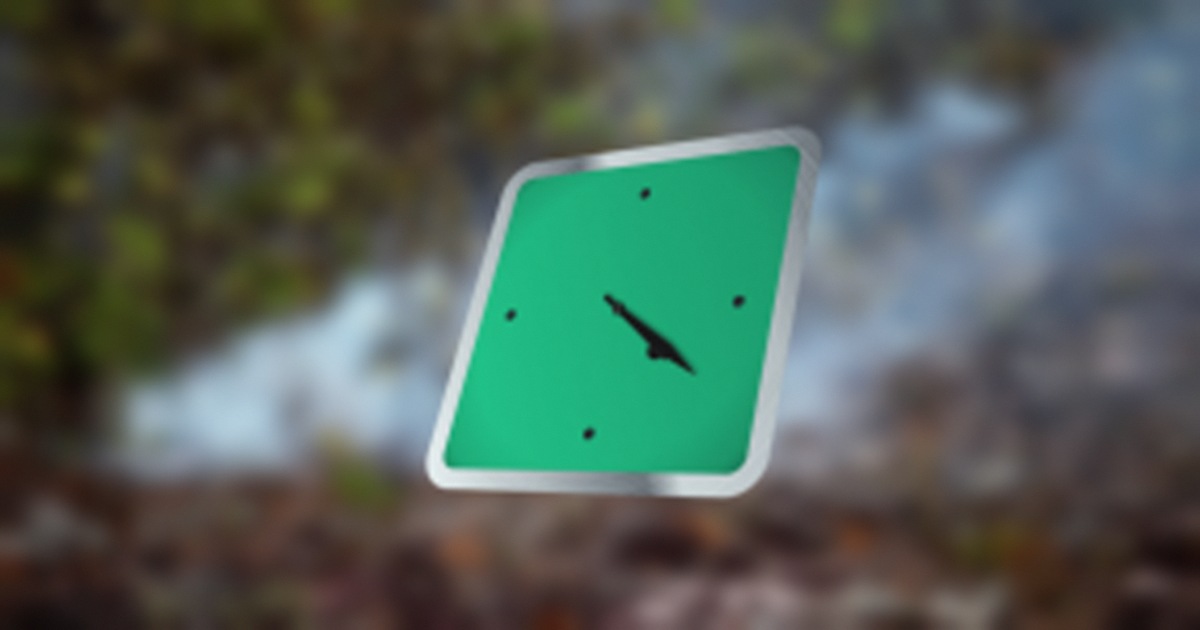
4:21
